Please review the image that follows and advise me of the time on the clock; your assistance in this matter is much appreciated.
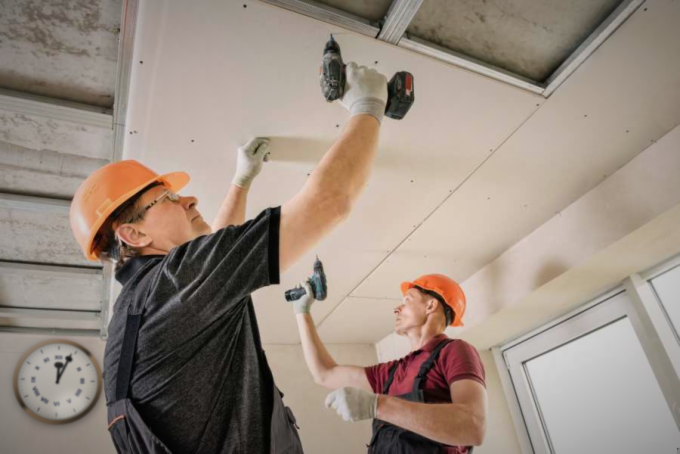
12:04
